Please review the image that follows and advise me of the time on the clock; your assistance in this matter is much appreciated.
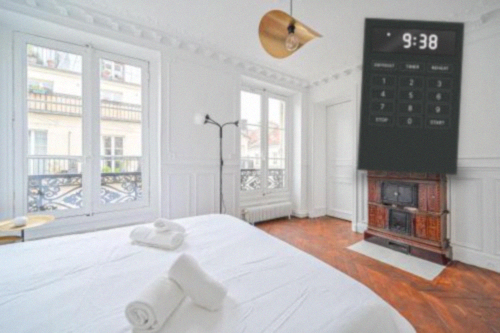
9:38
